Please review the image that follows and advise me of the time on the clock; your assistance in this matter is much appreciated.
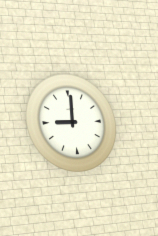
9:01
